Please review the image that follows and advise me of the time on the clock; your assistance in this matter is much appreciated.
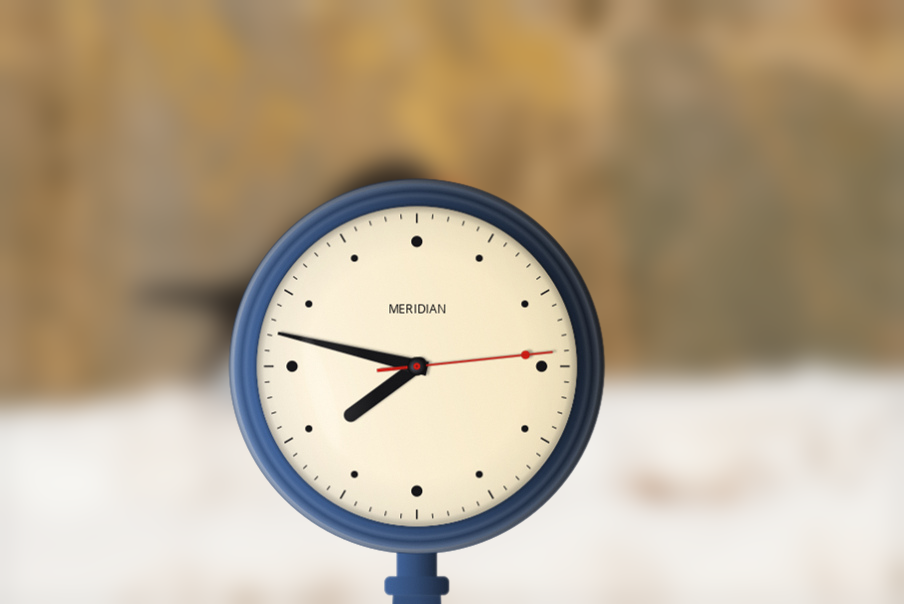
7:47:14
